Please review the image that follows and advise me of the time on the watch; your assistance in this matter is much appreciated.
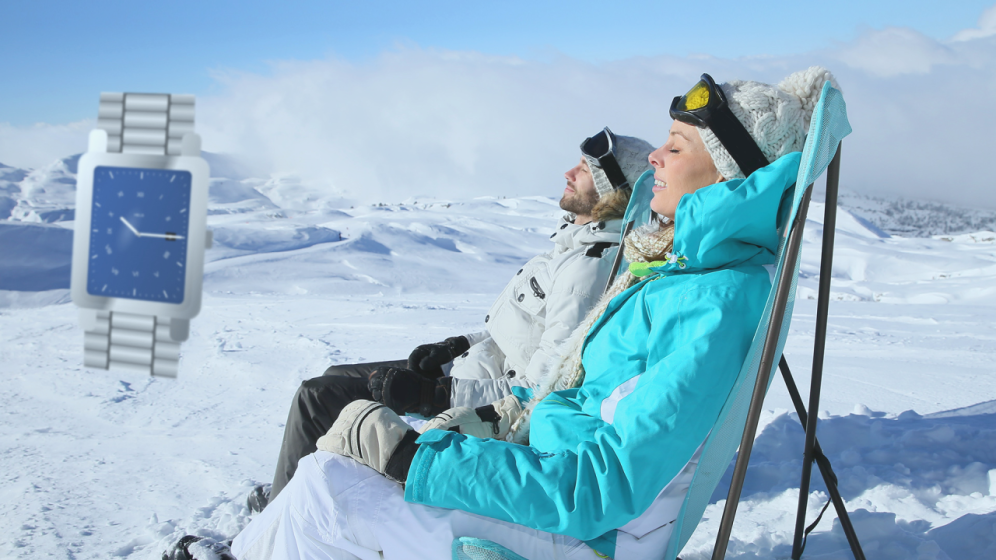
10:15
